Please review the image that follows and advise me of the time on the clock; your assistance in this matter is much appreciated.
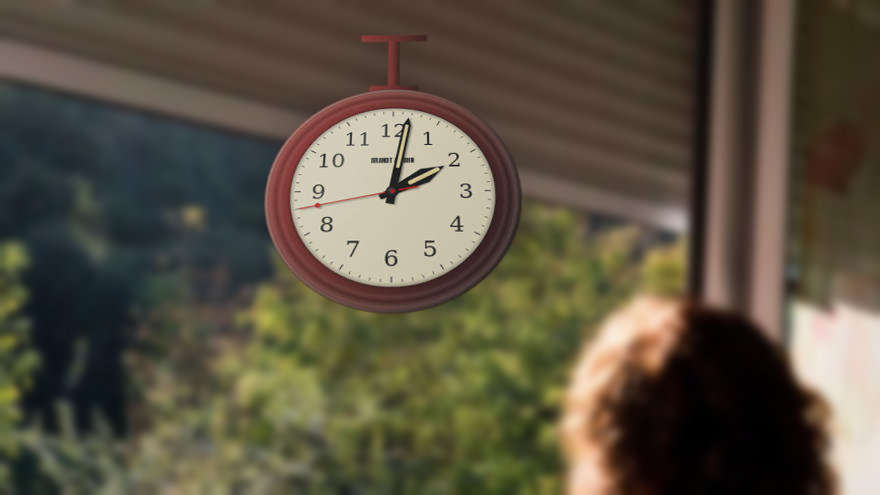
2:01:43
